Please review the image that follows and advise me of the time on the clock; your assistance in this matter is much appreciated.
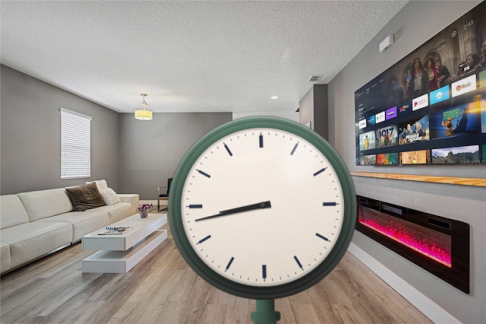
8:43
